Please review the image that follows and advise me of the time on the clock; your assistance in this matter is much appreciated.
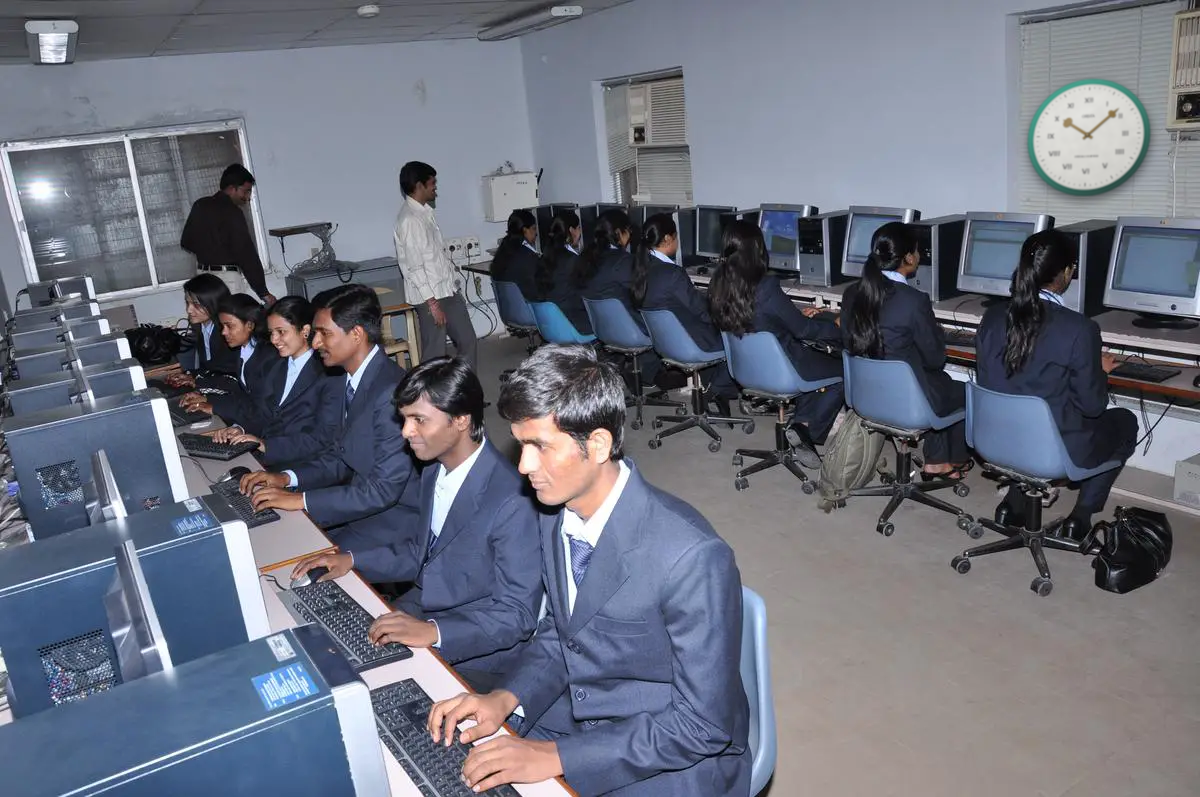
10:08
